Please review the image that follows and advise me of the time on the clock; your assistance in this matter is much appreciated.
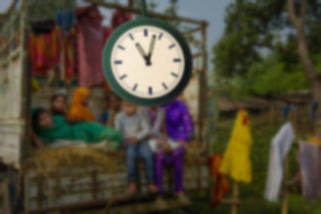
11:03
